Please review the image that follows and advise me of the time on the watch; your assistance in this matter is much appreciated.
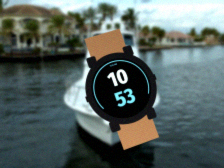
10:53
